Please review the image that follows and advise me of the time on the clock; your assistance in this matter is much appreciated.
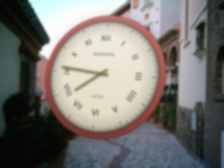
7:46
